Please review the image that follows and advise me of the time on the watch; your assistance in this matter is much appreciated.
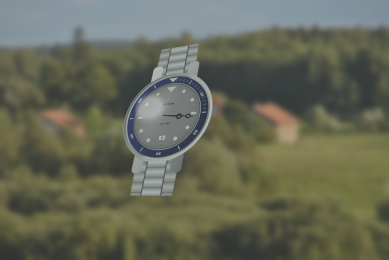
3:16
